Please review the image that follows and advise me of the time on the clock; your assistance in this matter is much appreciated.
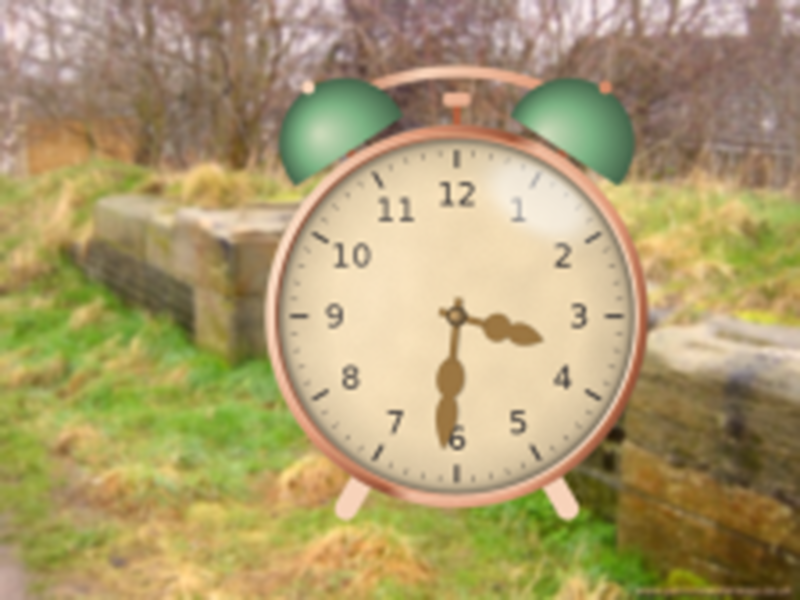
3:31
